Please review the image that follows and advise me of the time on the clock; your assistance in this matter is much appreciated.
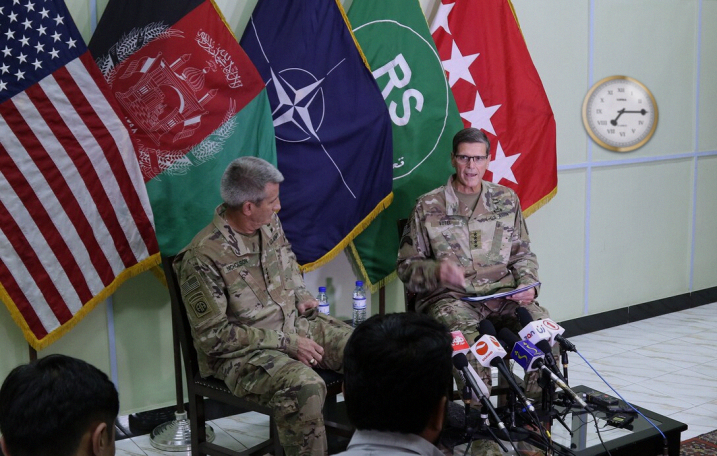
7:15
